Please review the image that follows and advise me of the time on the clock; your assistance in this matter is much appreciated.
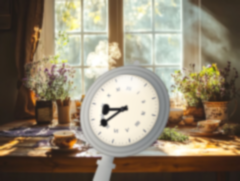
8:37
